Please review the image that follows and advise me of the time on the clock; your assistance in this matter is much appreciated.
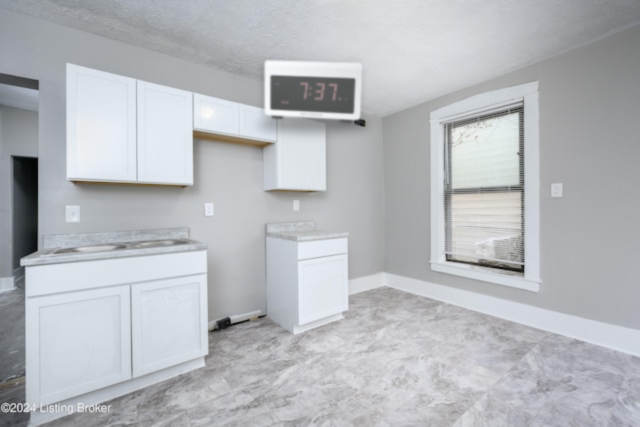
7:37
